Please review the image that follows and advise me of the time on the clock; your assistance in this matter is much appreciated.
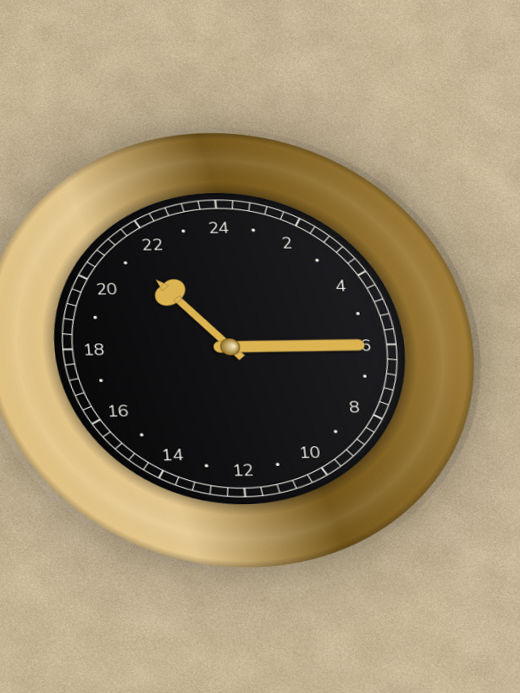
21:15
